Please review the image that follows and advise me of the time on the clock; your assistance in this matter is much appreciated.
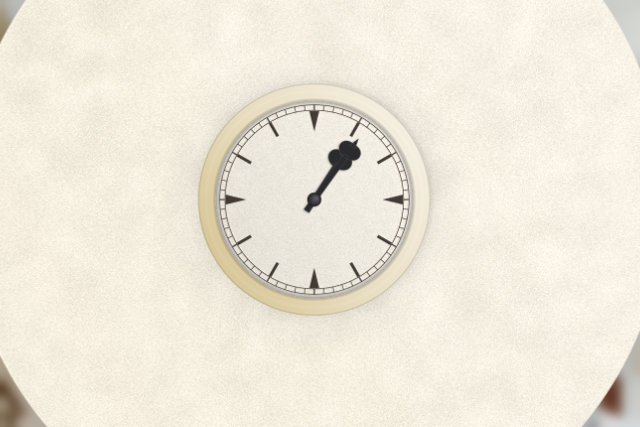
1:06
